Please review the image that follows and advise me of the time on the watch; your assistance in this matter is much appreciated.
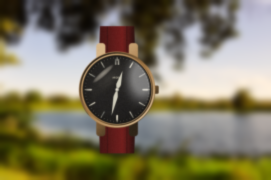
12:32
